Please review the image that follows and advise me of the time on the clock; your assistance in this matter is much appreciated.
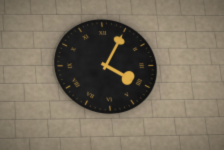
4:05
